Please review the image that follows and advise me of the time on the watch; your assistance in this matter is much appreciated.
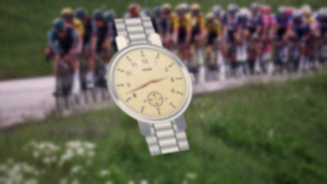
2:42
